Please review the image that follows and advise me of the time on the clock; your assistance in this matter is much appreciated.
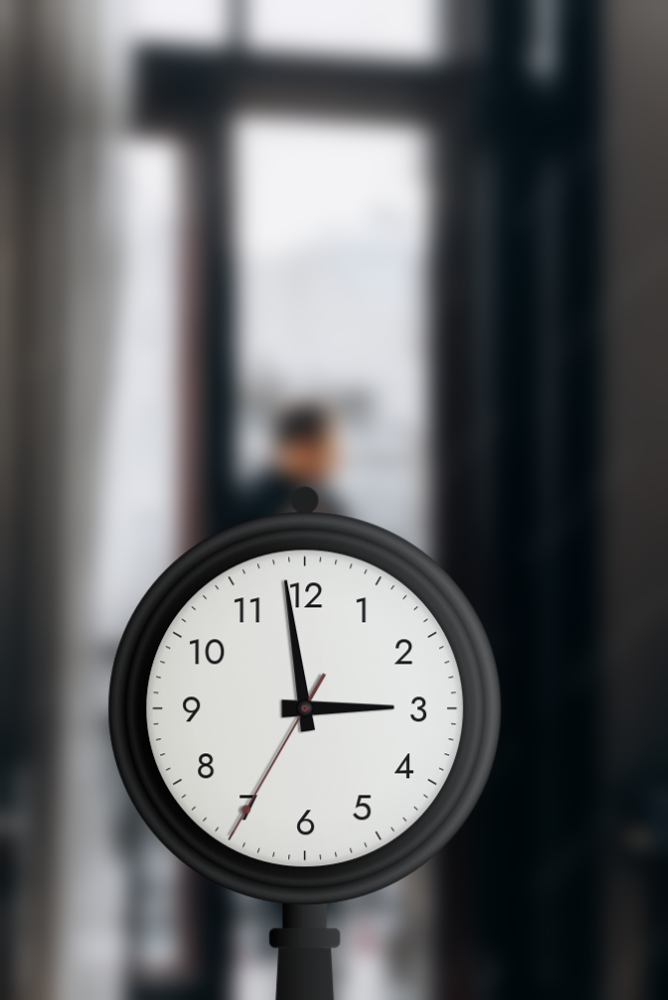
2:58:35
